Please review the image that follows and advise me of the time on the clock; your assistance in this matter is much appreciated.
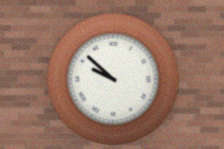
9:52
